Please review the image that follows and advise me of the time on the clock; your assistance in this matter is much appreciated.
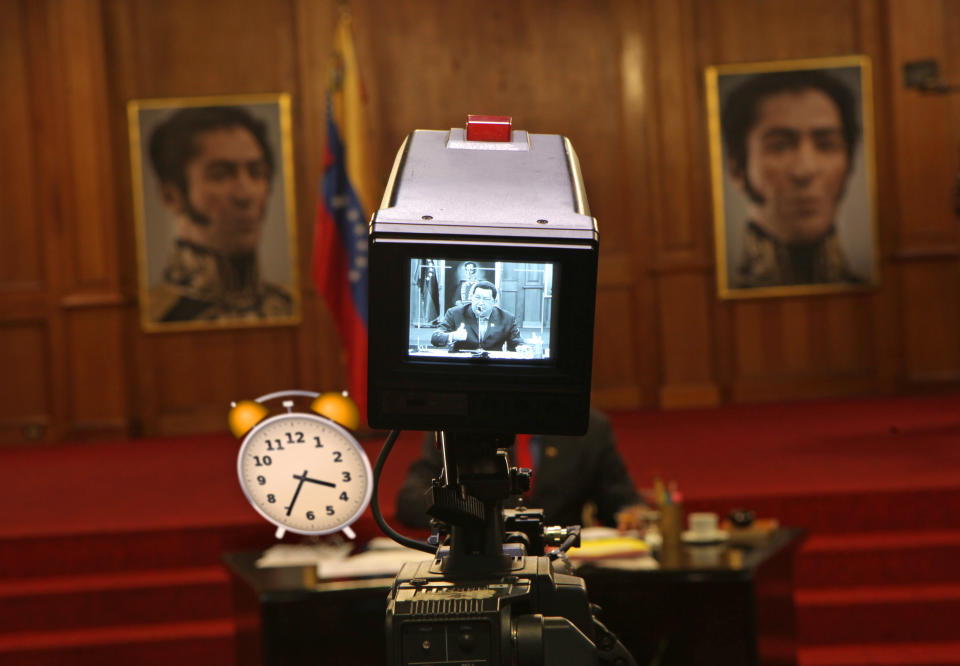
3:35
